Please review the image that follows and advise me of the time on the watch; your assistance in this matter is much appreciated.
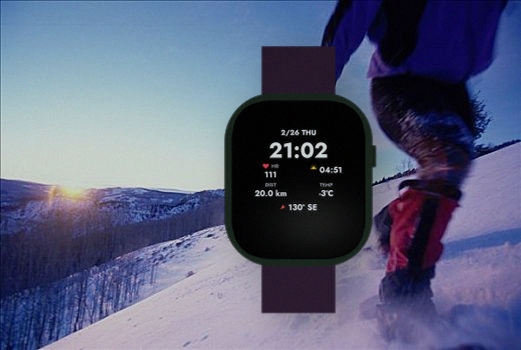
21:02
